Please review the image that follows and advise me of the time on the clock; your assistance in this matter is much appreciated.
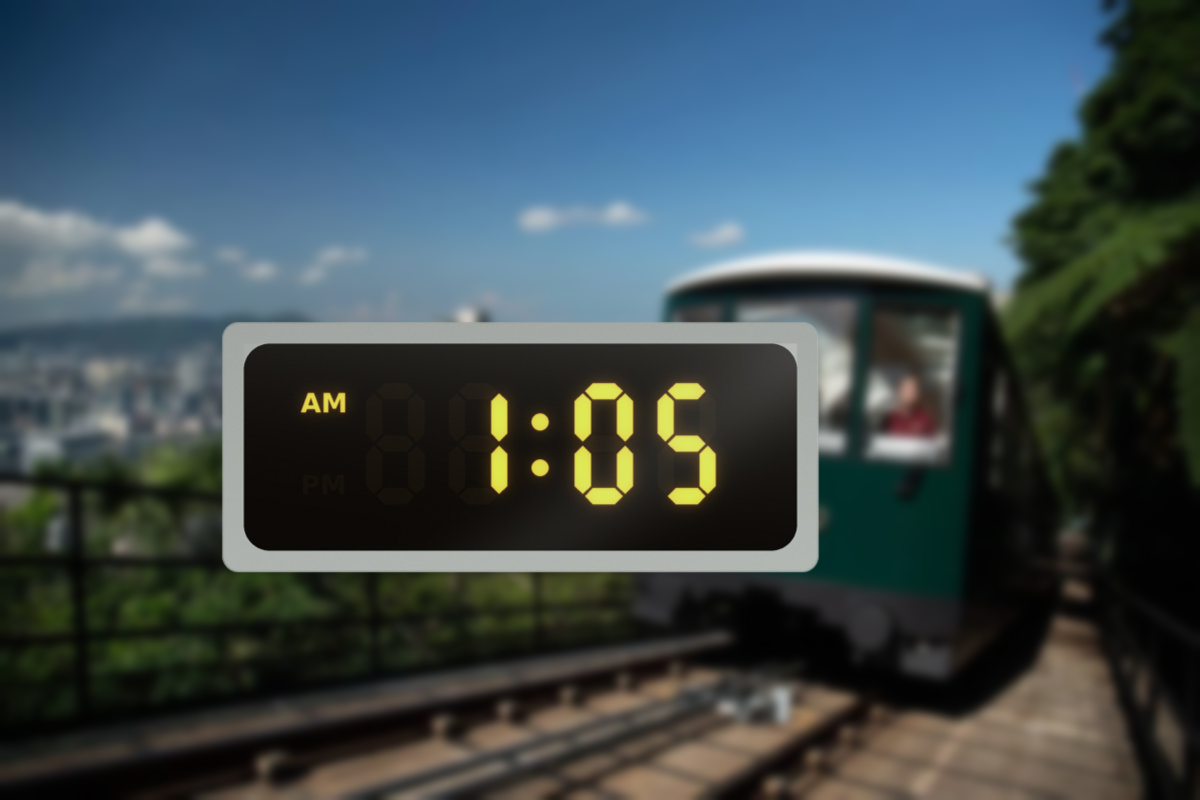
1:05
